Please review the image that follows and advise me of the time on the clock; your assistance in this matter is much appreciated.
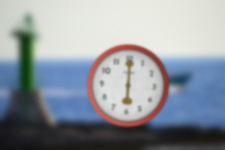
6:00
